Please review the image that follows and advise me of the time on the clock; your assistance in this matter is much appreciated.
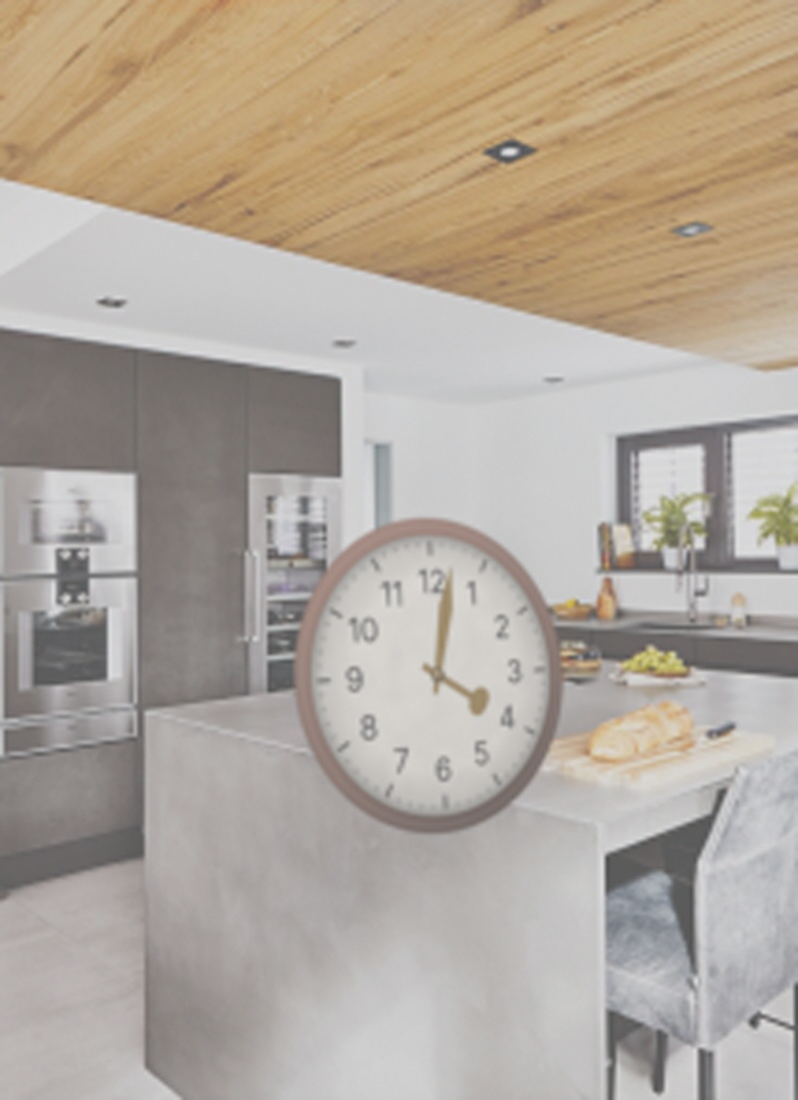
4:02
